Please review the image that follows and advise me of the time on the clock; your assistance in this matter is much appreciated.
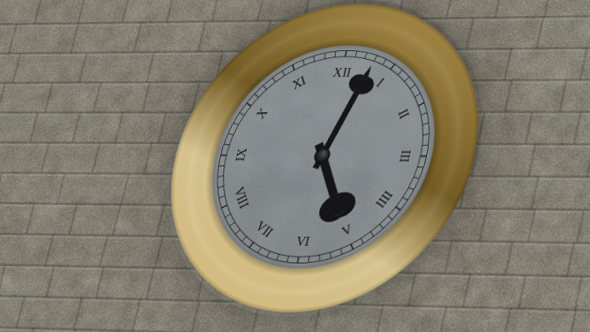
5:03
